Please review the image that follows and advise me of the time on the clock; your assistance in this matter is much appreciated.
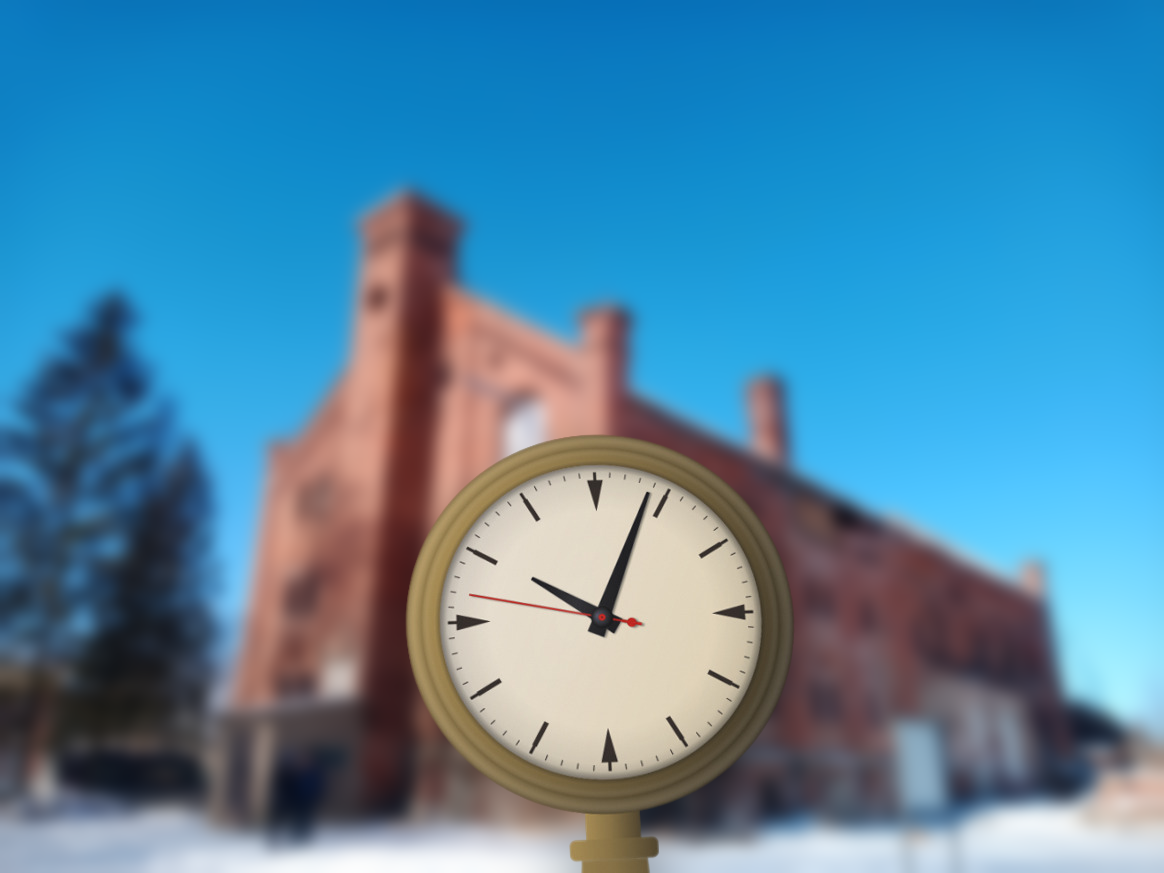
10:03:47
